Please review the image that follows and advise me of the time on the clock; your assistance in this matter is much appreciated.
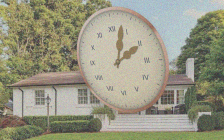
2:03
